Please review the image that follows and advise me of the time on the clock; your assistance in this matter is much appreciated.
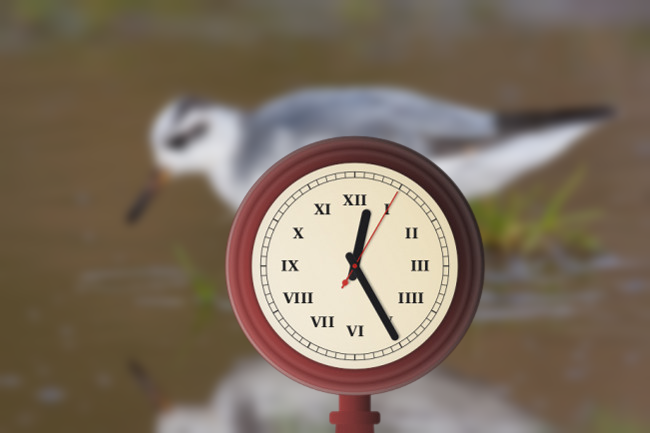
12:25:05
